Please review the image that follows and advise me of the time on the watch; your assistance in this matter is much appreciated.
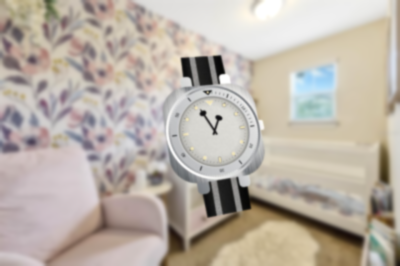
12:56
